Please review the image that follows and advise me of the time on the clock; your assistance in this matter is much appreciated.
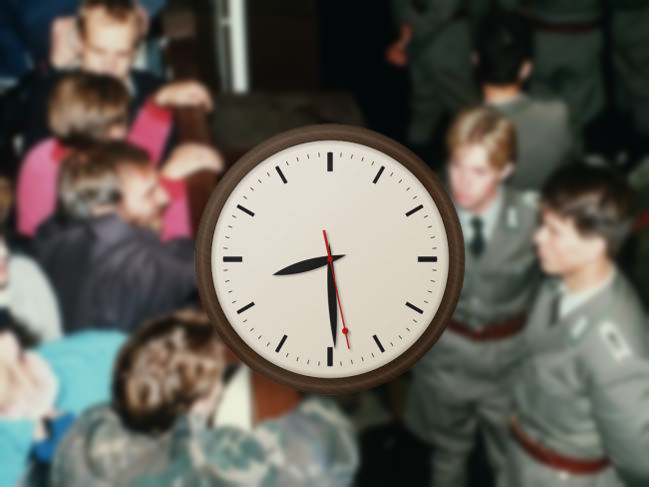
8:29:28
